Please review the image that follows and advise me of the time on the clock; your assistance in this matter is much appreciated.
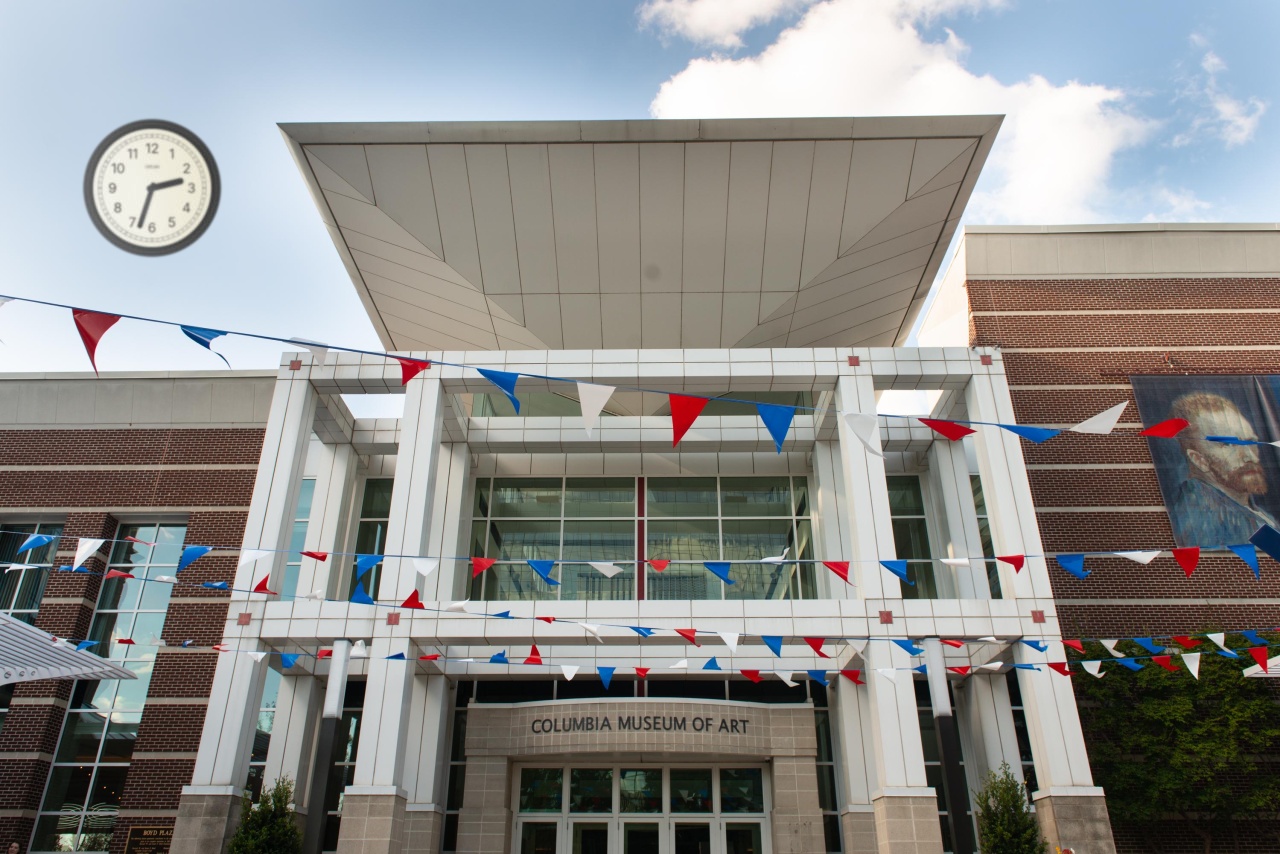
2:33
